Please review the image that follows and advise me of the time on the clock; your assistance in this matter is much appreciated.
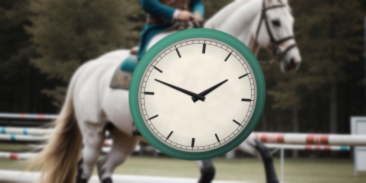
1:48
